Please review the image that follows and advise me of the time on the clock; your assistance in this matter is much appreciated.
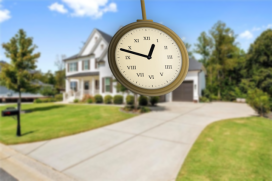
12:48
